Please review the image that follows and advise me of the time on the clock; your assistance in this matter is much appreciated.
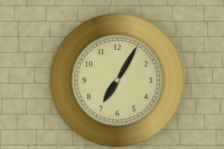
7:05
